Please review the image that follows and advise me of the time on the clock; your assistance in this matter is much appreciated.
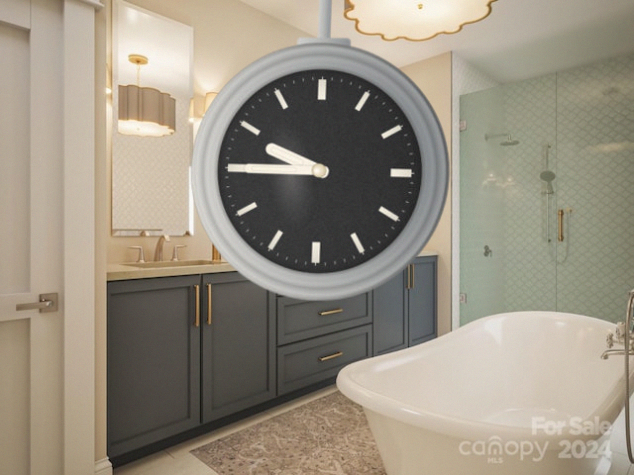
9:45
